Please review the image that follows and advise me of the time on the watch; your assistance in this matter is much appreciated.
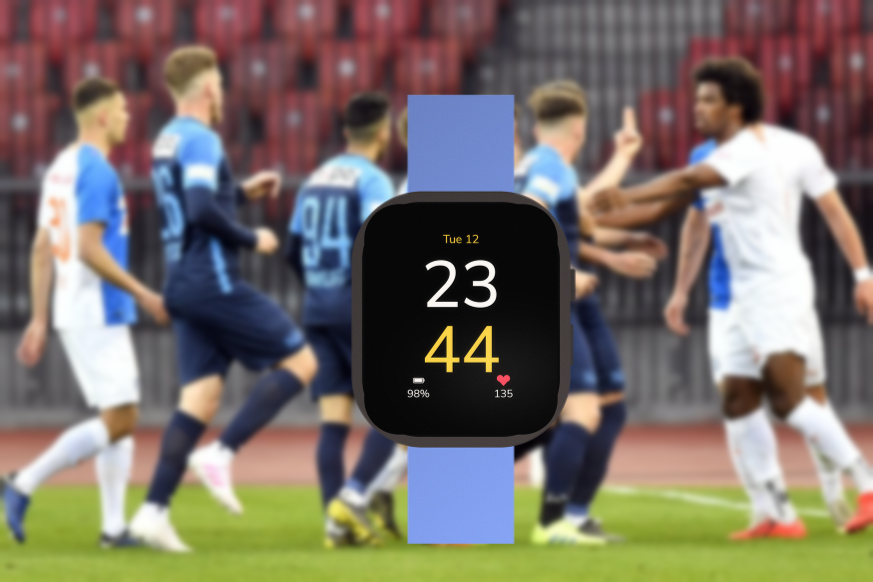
23:44
